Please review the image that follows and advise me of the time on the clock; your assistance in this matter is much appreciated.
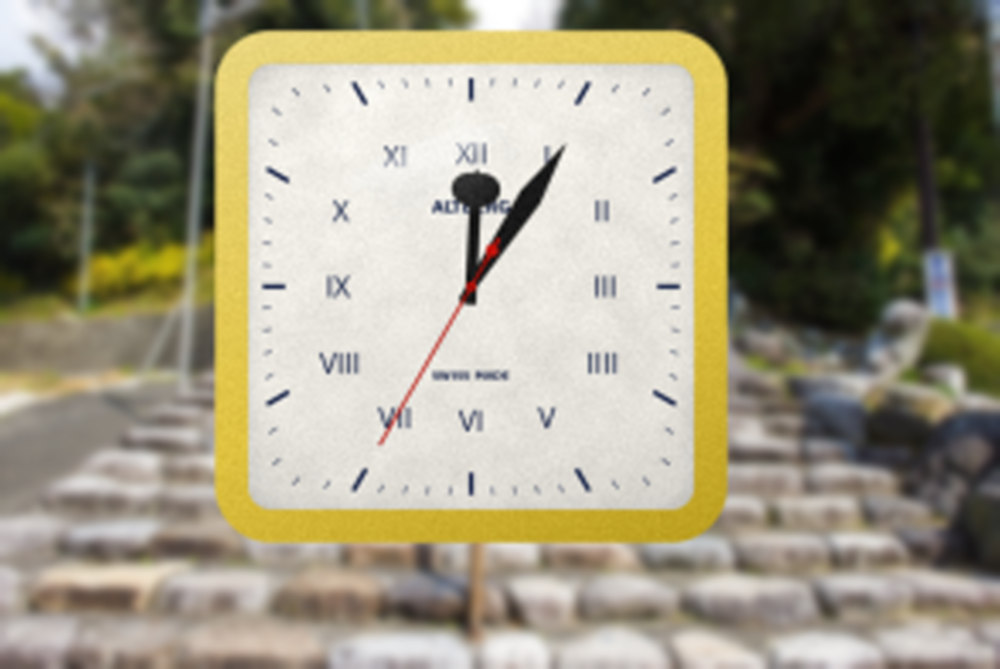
12:05:35
